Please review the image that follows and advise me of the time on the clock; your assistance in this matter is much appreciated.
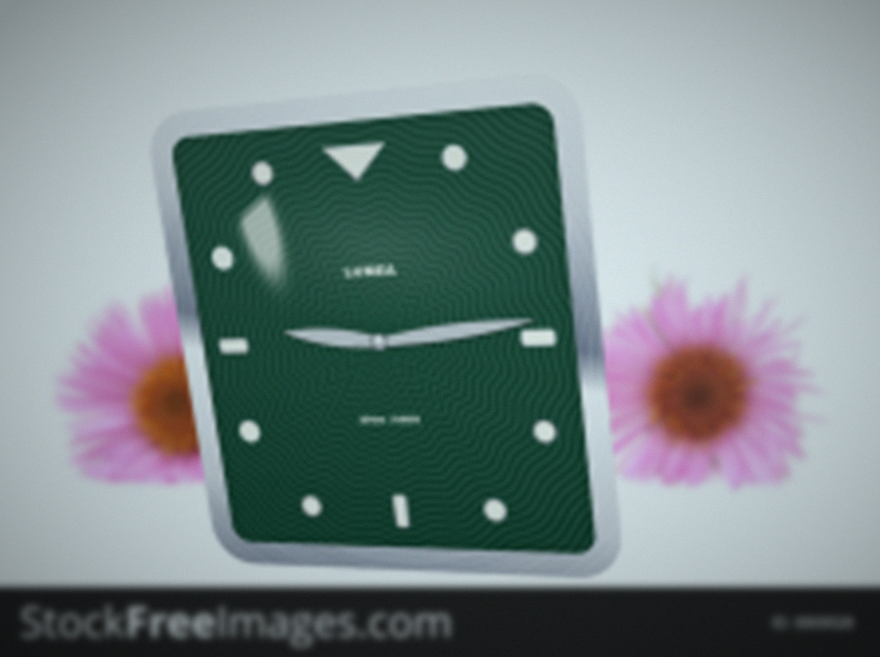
9:14
